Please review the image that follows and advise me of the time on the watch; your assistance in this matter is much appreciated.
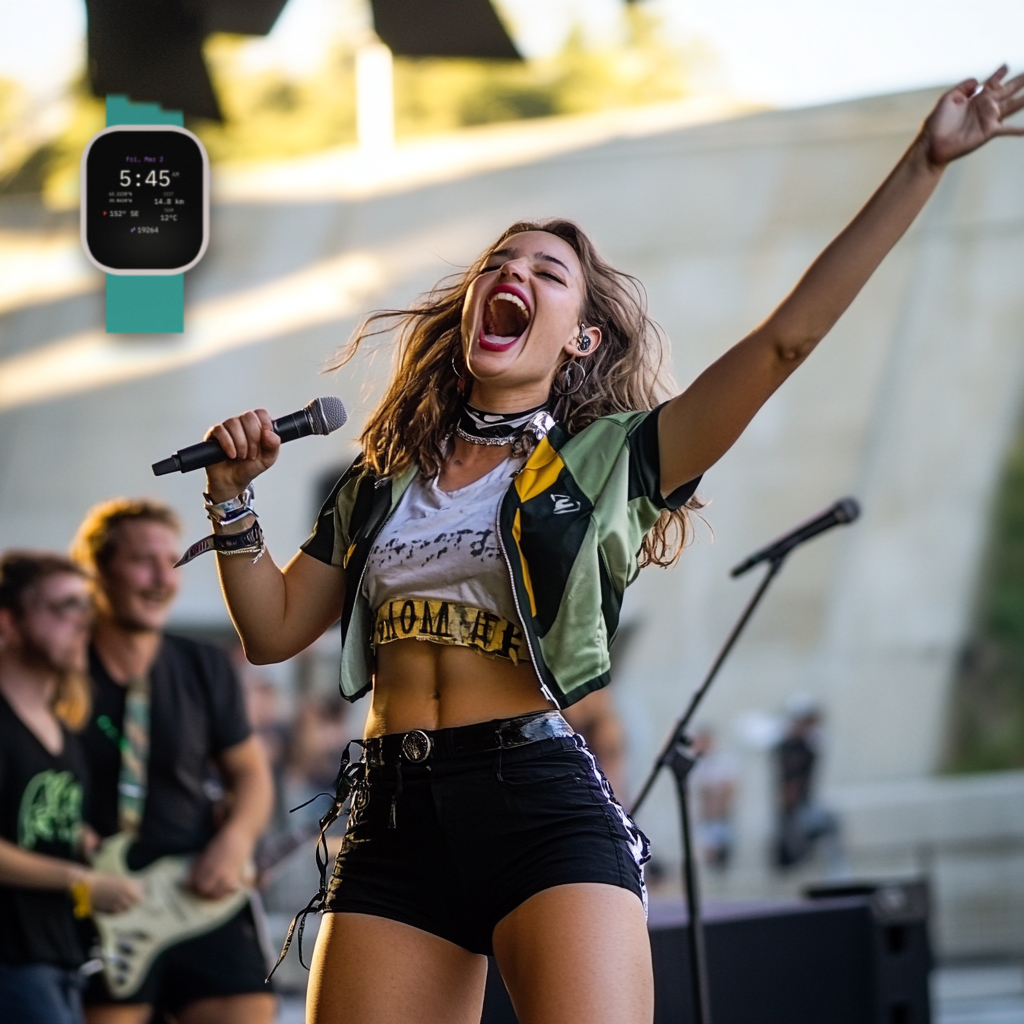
5:45
